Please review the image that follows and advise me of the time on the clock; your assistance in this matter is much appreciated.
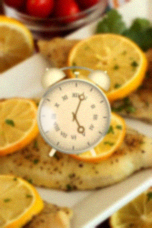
5:03
